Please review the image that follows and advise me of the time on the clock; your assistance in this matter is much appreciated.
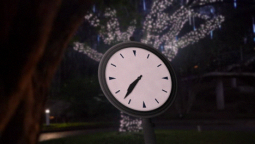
7:37
